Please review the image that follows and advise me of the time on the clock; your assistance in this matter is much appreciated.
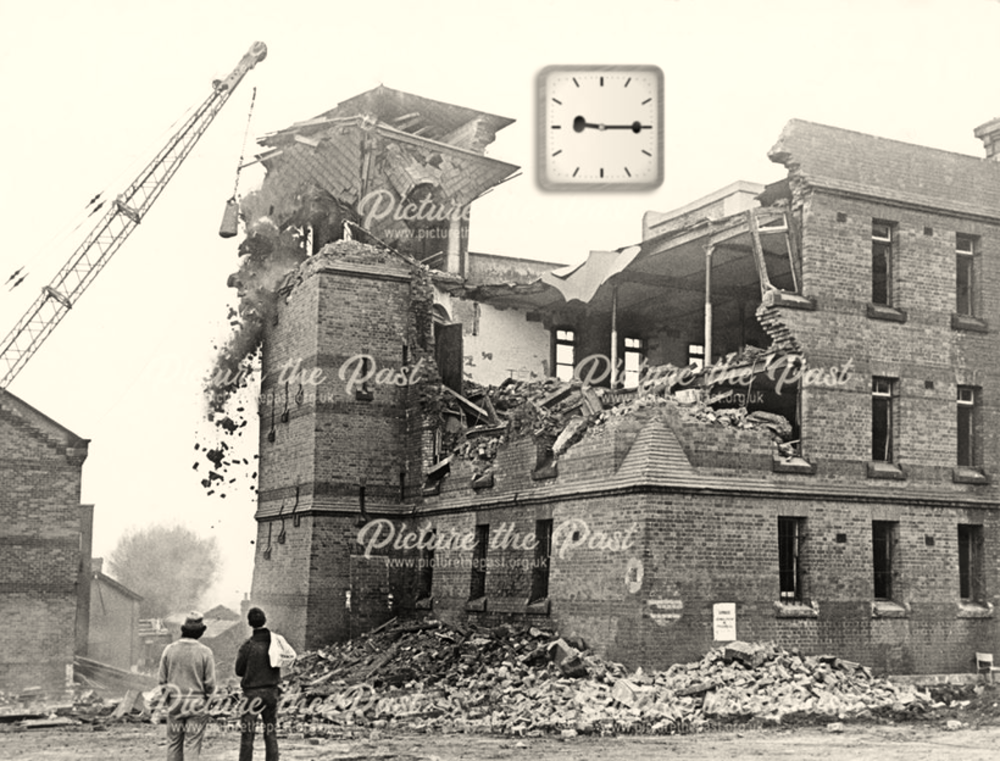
9:15
